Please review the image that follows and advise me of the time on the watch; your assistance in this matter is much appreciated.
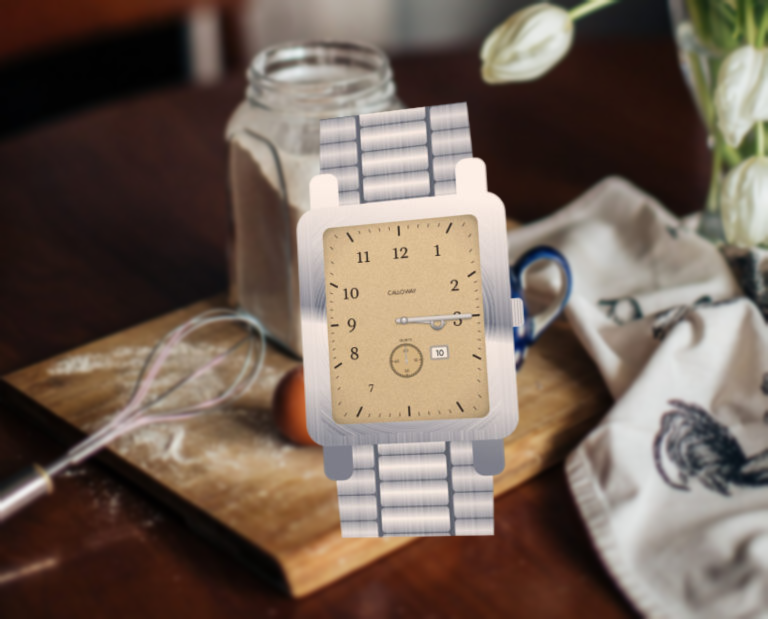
3:15
